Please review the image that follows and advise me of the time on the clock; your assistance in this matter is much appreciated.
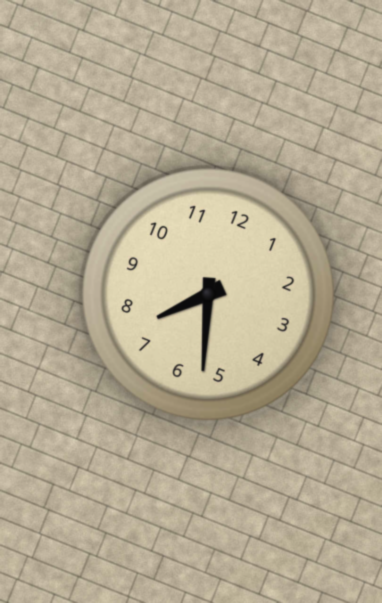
7:27
